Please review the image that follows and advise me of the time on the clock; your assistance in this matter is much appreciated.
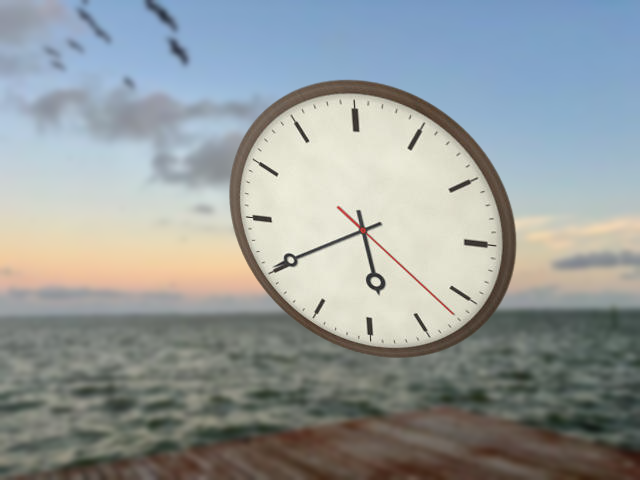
5:40:22
